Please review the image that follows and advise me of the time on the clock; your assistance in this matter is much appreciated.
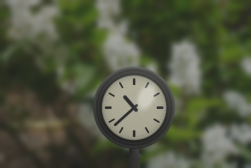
10:38
